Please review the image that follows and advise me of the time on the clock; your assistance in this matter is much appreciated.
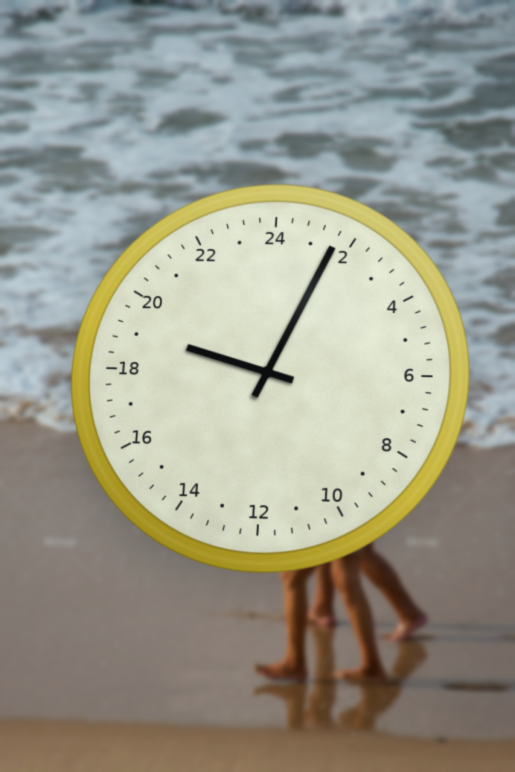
19:04
